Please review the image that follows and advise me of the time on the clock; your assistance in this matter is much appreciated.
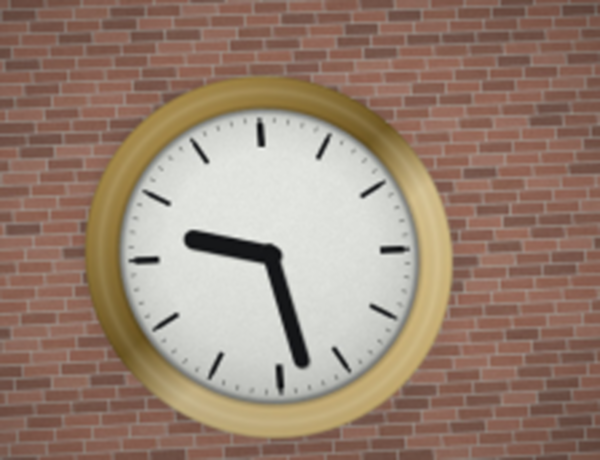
9:28
